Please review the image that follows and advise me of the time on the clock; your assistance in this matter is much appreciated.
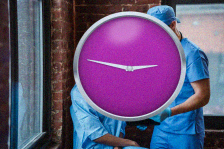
2:47
